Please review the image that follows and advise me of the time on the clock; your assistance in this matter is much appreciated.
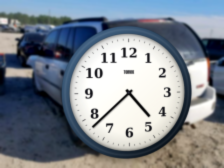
4:38
